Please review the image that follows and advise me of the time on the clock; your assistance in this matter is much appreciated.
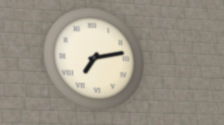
7:13
